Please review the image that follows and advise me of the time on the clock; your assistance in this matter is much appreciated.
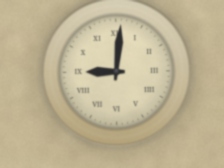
9:01
